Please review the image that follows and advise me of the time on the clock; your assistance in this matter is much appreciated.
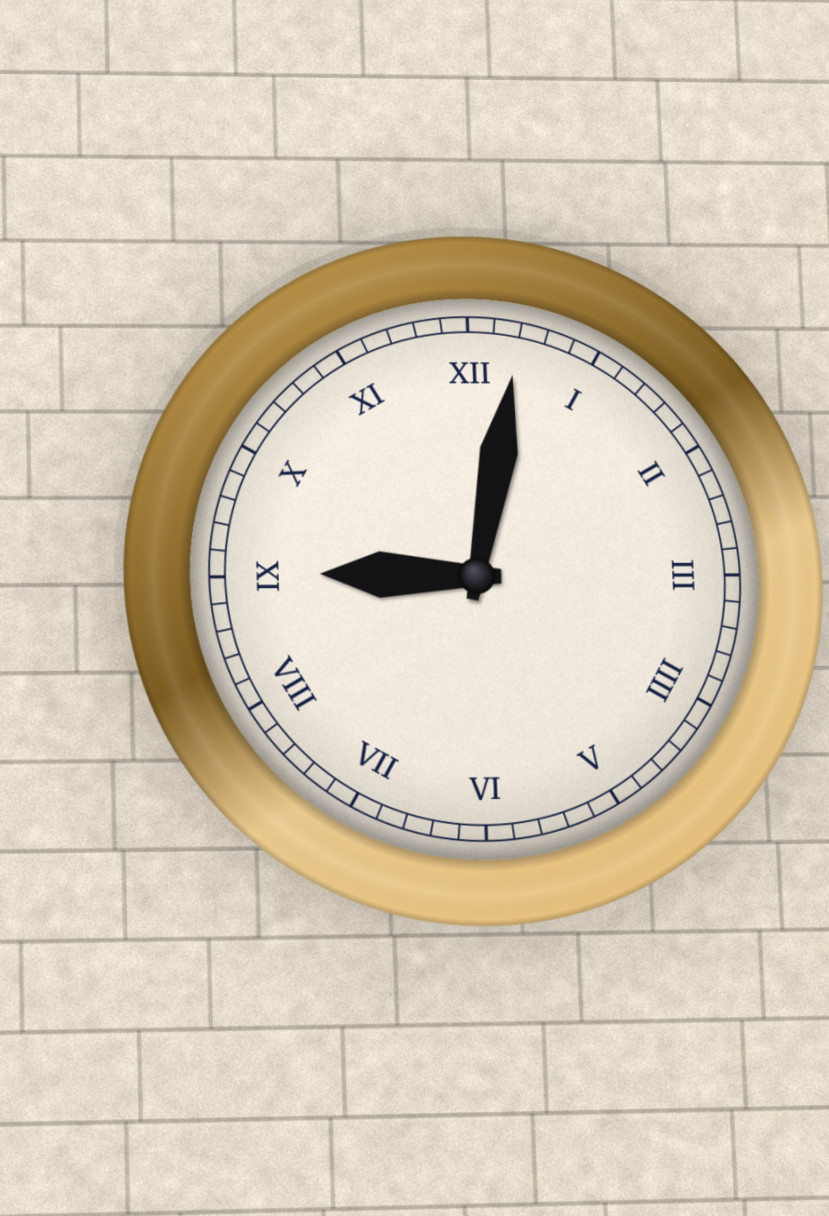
9:02
